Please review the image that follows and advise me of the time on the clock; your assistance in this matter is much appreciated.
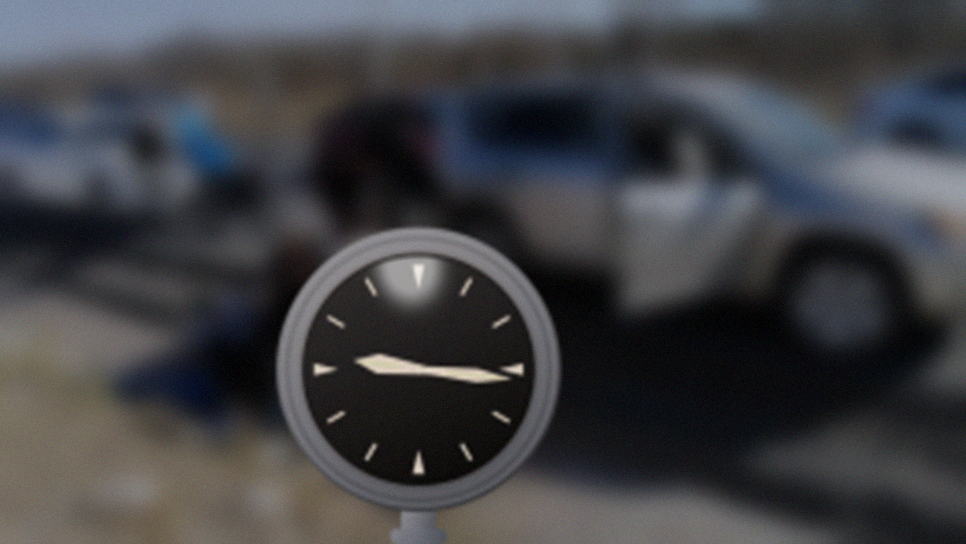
9:16
